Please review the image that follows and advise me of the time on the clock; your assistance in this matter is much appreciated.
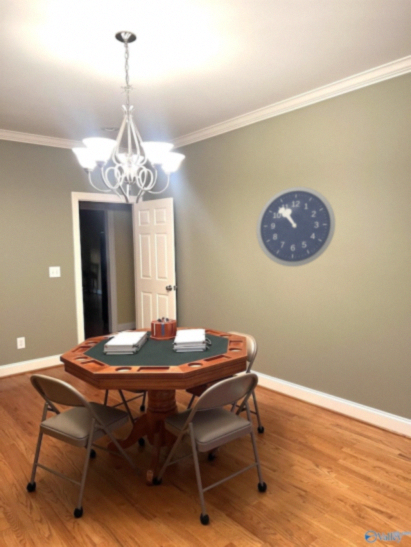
10:53
